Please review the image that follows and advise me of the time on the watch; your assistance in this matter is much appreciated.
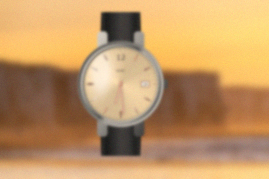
6:29
